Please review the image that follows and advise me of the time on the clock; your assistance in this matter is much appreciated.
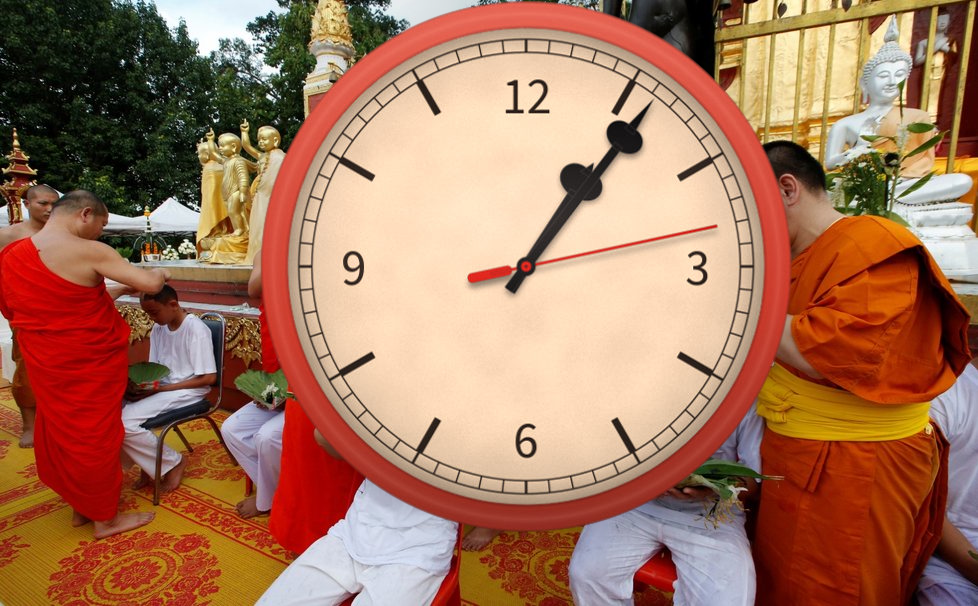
1:06:13
